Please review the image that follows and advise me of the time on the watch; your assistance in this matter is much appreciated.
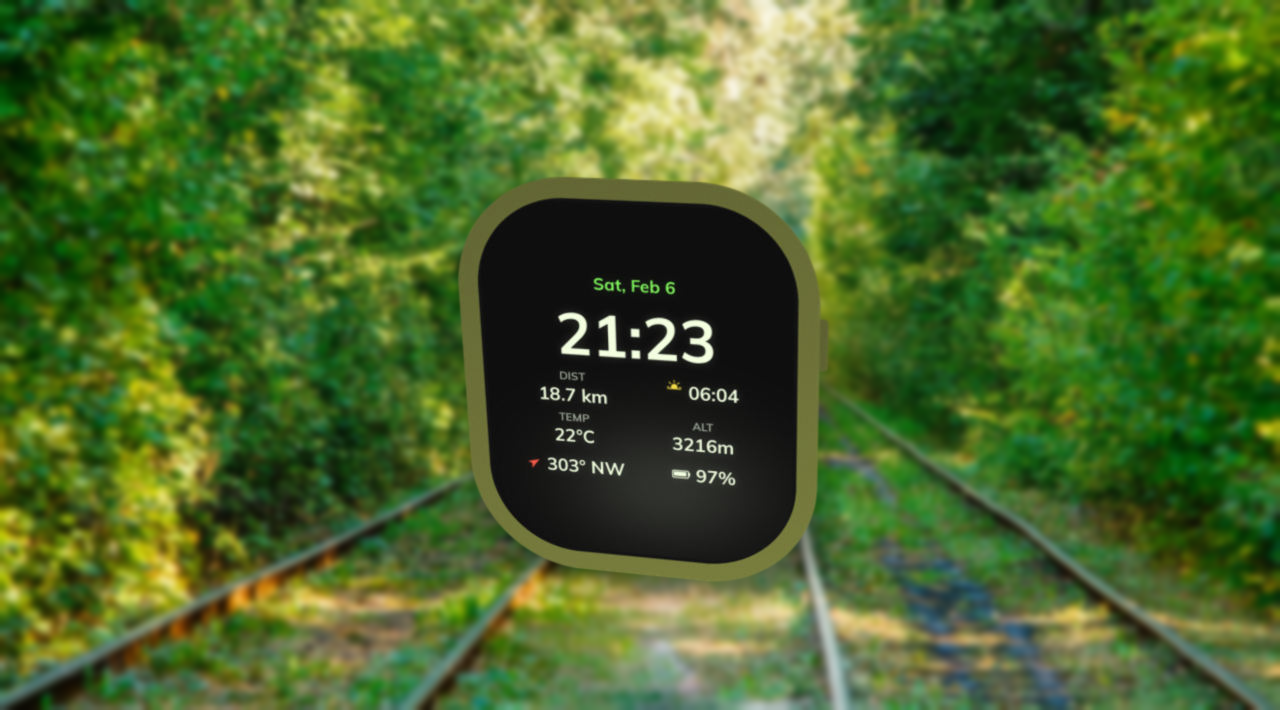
21:23
